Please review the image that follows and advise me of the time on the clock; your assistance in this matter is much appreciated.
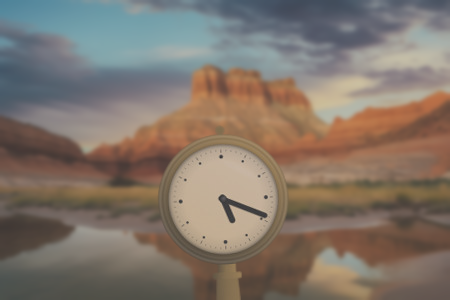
5:19
